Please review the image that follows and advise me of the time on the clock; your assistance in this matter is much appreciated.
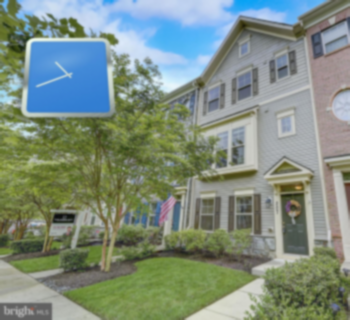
10:41
